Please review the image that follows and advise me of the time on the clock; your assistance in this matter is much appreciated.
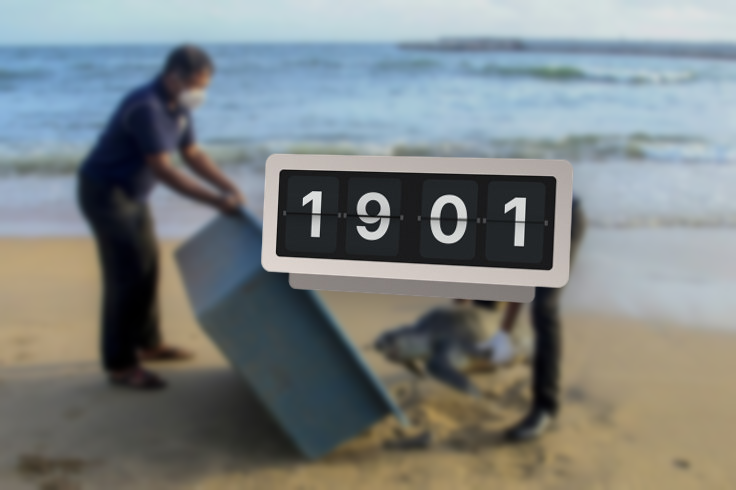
19:01
